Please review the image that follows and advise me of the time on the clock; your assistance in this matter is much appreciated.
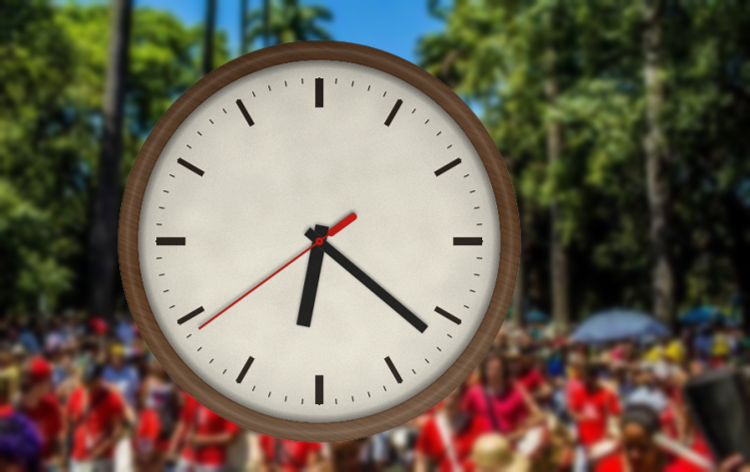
6:21:39
